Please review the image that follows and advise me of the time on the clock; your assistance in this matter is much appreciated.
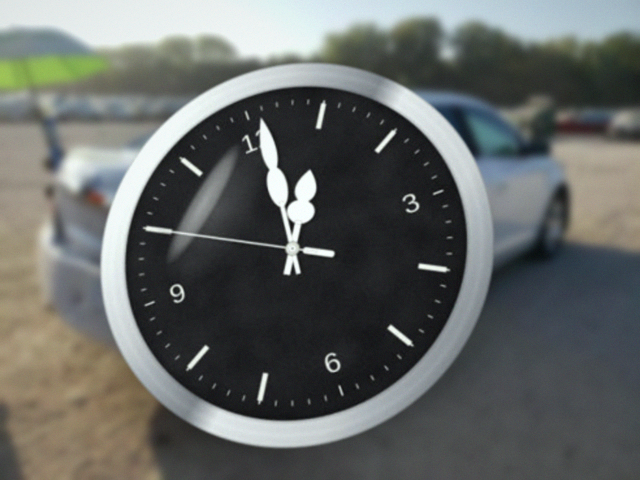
1:00:50
